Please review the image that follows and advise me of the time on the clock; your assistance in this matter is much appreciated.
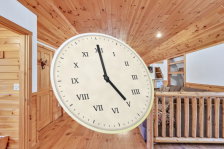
5:00
